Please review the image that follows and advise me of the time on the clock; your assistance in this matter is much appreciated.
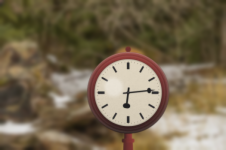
6:14
